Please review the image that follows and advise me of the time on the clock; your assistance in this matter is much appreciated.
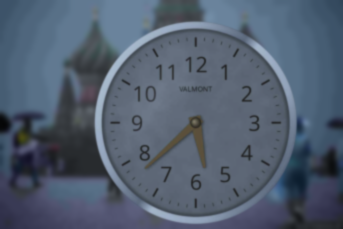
5:38
